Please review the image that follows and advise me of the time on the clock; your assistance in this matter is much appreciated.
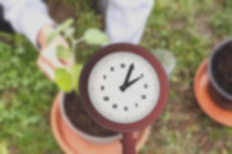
2:04
